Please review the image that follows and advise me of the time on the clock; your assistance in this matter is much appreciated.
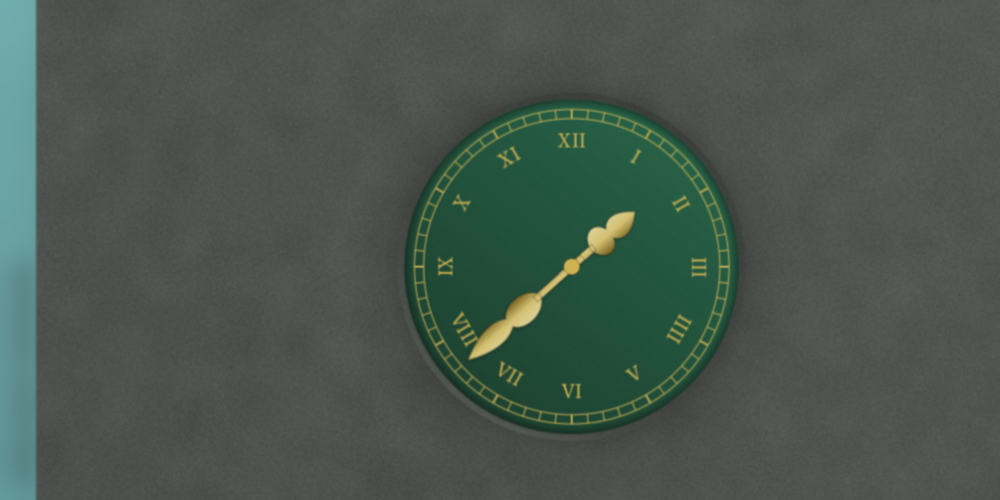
1:38
